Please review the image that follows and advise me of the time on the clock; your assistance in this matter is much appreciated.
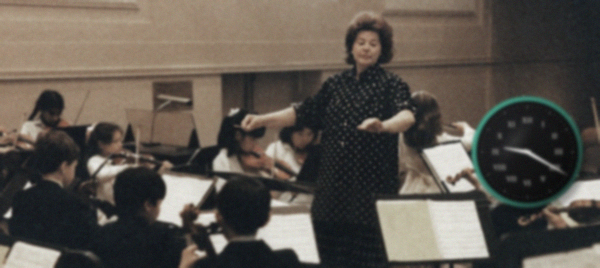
9:20
